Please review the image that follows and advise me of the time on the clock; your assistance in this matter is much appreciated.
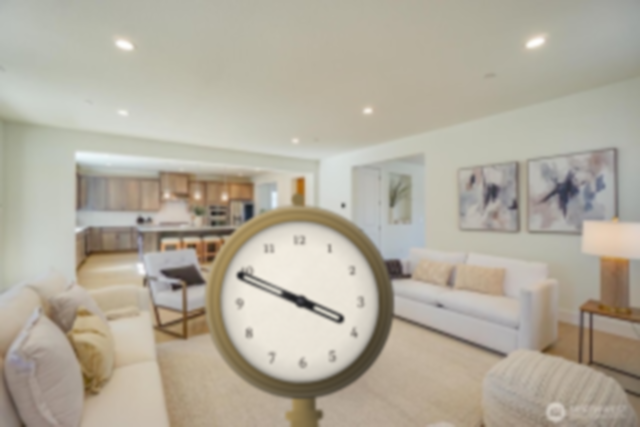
3:49
